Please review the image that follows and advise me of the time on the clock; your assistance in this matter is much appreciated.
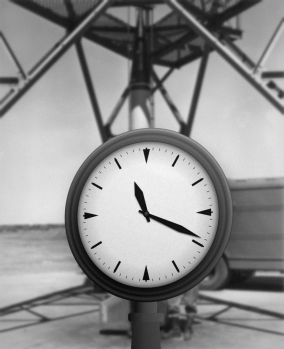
11:19
